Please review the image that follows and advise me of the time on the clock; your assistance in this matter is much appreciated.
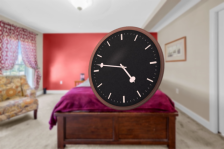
4:47
